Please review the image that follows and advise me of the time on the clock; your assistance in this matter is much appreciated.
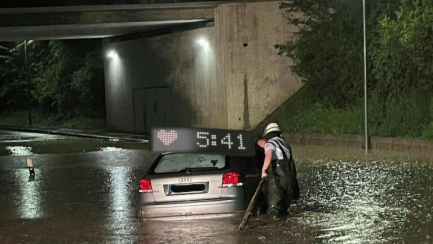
5:41
